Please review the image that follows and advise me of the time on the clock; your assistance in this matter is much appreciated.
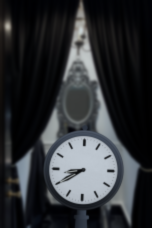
8:40
